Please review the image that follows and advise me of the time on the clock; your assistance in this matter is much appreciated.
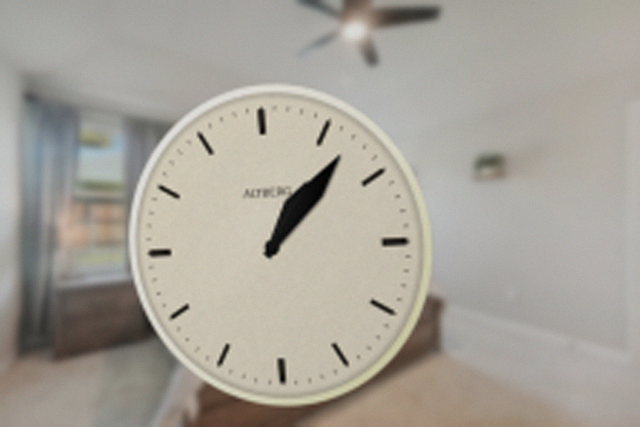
1:07
